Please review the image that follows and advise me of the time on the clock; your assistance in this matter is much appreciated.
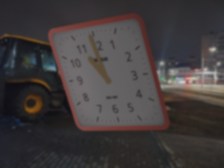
10:59
